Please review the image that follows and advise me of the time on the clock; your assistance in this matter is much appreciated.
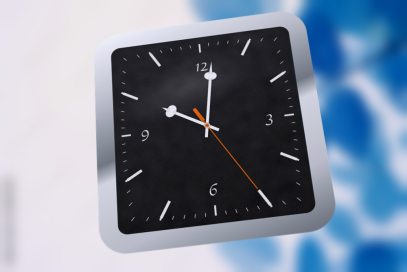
10:01:25
